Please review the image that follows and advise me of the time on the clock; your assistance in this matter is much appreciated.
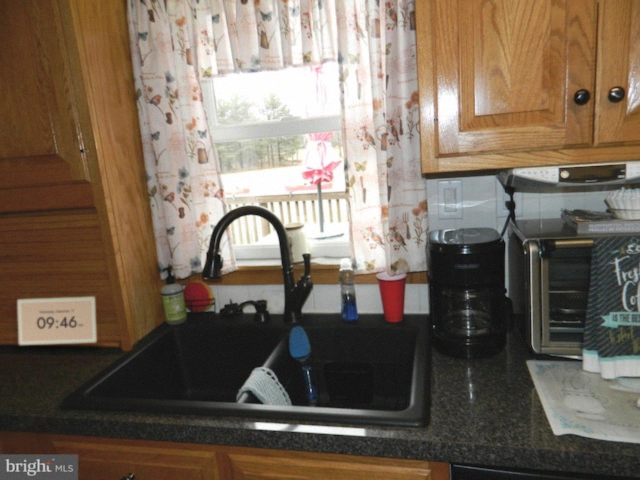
9:46
